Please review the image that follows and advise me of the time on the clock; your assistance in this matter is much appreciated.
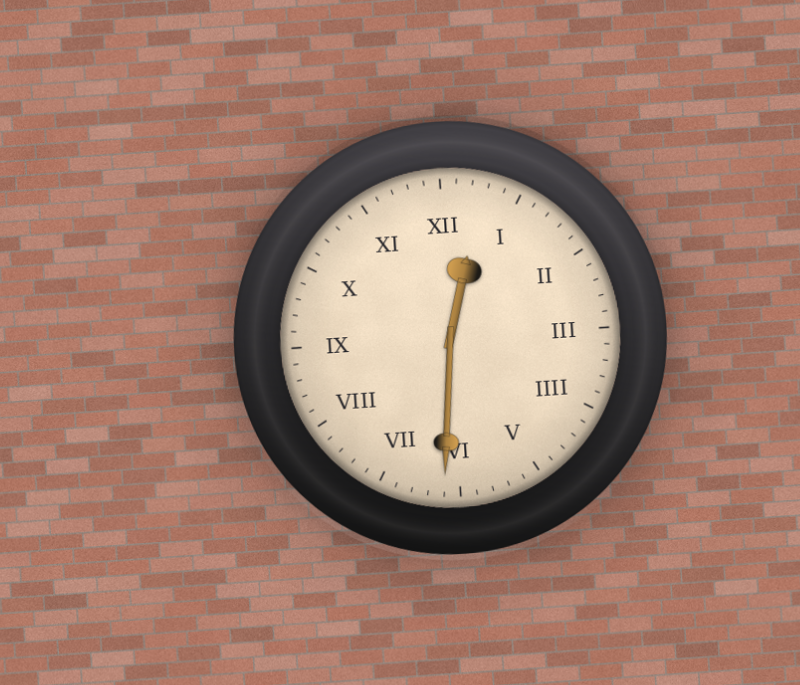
12:31
